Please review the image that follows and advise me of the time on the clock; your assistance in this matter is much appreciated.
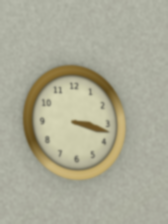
3:17
